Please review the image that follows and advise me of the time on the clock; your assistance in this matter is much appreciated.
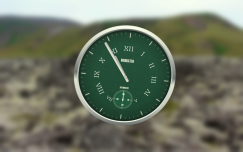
10:54
